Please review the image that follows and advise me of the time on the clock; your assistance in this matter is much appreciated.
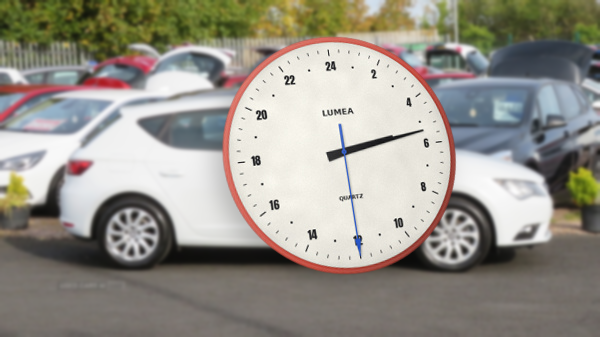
5:13:30
